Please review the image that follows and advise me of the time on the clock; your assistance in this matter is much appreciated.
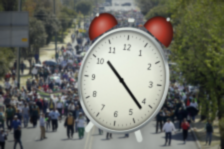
10:22
